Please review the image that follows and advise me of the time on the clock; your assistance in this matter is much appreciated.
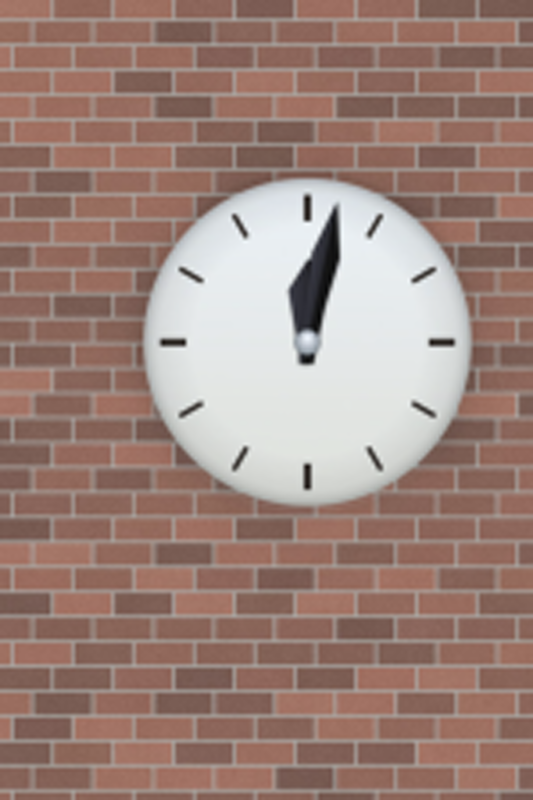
12:02
